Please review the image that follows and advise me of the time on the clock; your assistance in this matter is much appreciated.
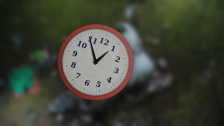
12:54
